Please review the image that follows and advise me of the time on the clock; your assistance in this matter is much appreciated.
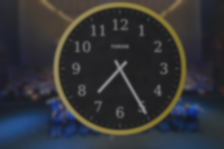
7:25
